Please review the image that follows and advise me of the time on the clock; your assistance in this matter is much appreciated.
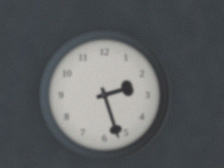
2:27
